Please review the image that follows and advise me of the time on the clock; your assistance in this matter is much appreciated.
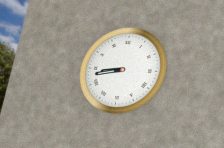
8:43
